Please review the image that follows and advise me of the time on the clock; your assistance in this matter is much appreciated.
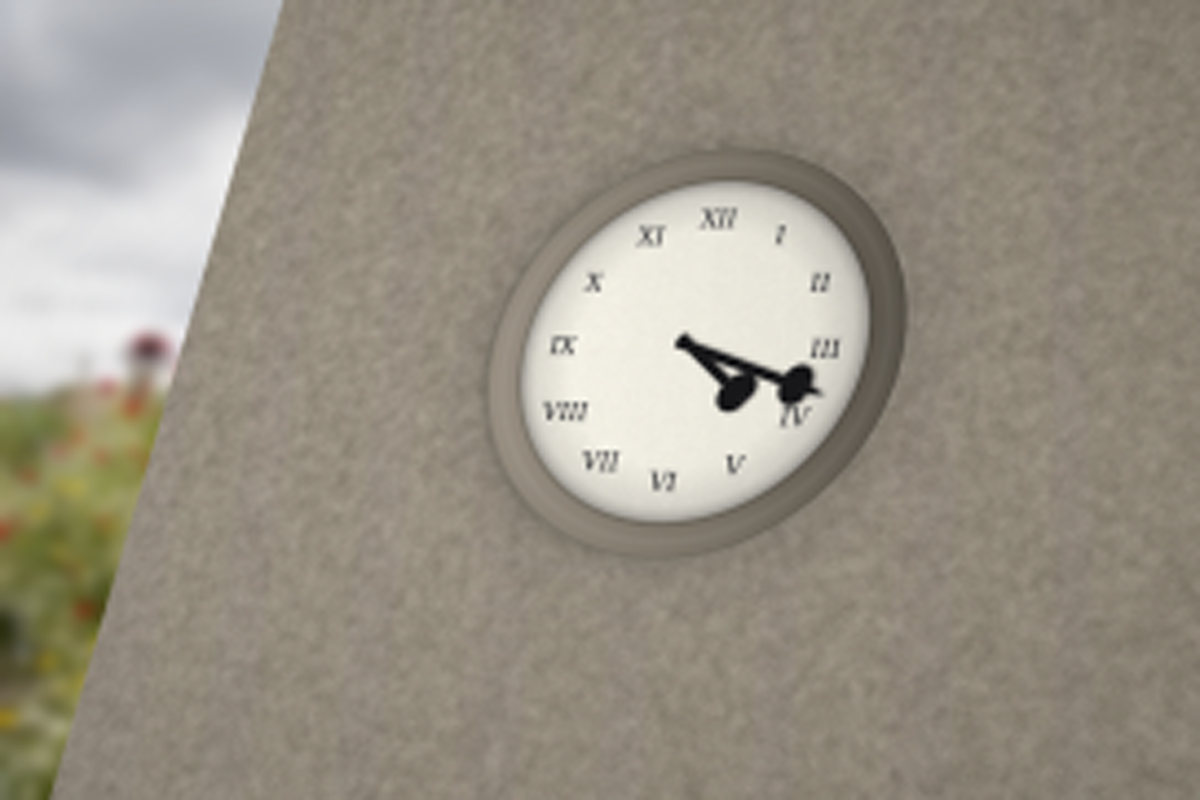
4:18
